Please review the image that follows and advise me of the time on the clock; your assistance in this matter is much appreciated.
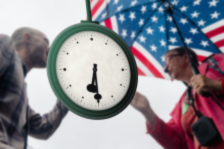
6:30
